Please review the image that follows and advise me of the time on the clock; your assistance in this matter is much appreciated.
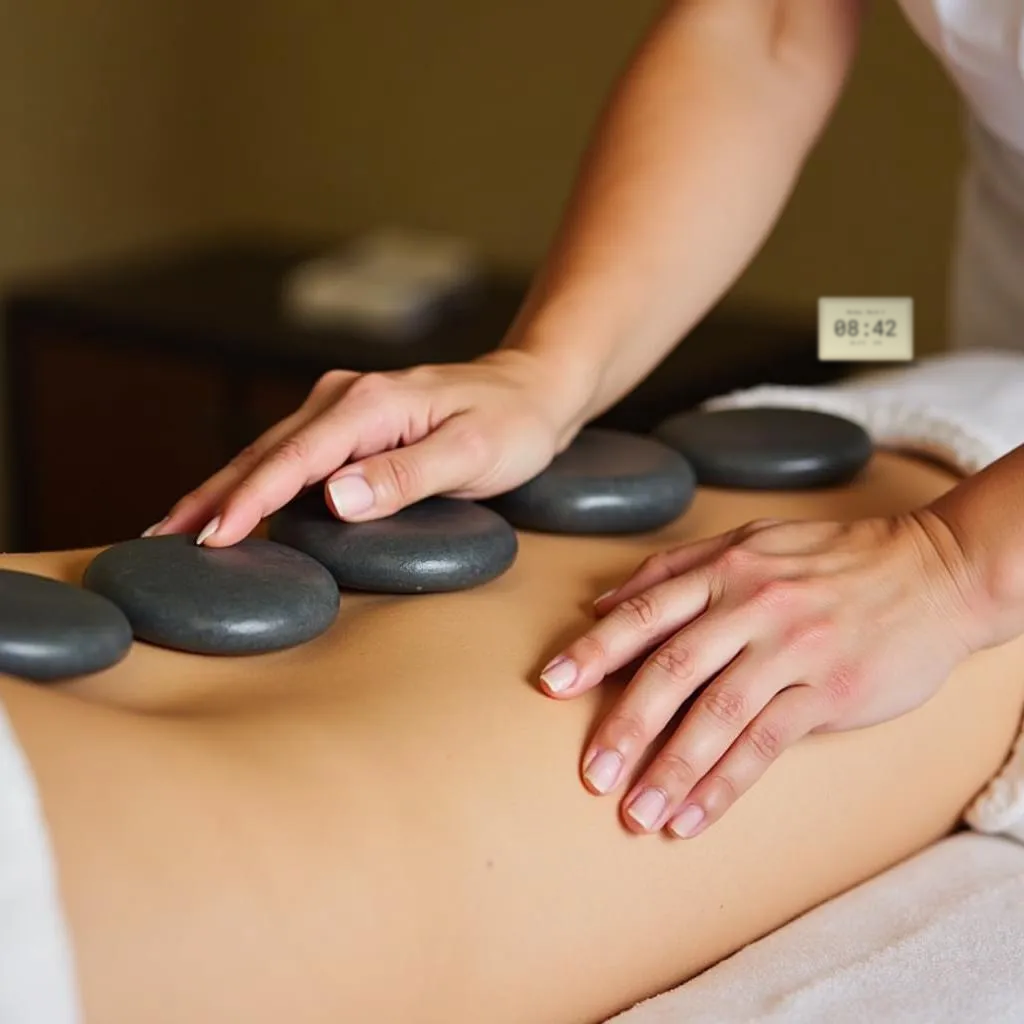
8:42
